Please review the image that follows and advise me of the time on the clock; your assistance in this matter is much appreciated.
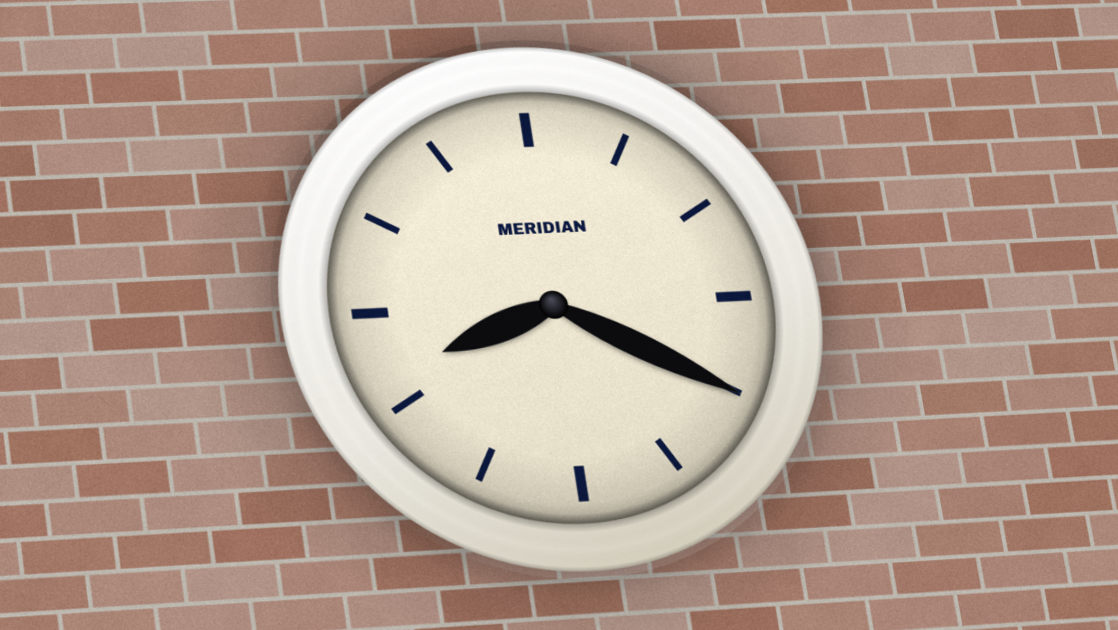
8:20
